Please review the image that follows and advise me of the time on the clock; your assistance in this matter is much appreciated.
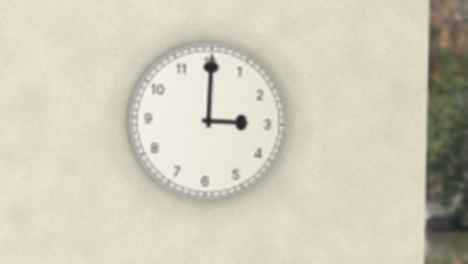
3:00
